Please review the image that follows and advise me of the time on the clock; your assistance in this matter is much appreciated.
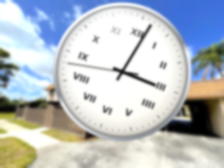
3:01:43
